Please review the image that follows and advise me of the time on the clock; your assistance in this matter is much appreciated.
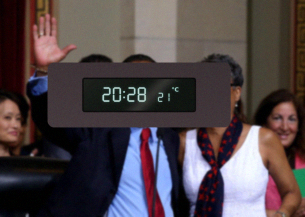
20:28
